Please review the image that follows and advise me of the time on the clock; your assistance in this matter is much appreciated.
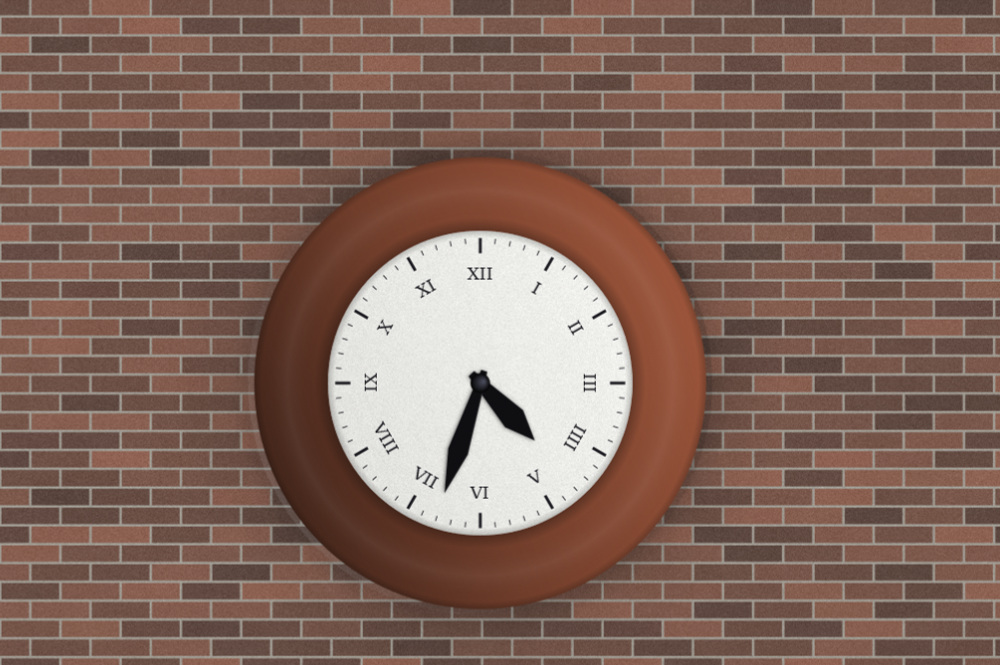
4:33
